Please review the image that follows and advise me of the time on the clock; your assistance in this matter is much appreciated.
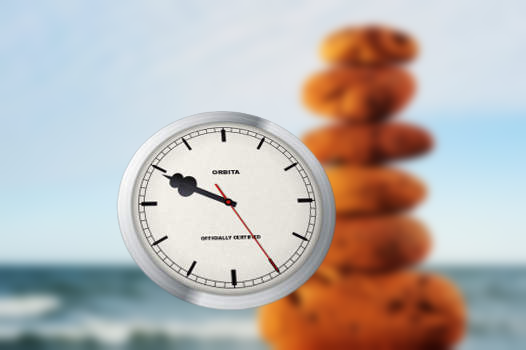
9:49:25
